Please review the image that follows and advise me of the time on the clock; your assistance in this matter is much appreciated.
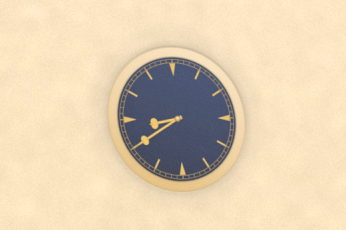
8:40
